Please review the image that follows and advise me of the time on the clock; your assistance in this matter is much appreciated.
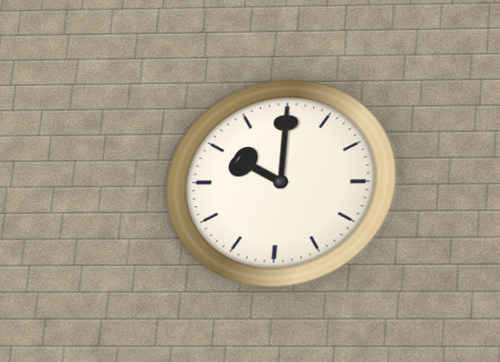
10:00
